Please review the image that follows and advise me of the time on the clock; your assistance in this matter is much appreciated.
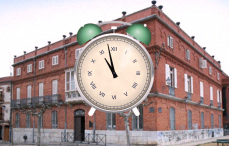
10:58
